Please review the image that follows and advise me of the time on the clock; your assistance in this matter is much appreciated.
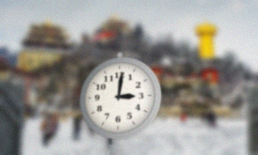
3:01
